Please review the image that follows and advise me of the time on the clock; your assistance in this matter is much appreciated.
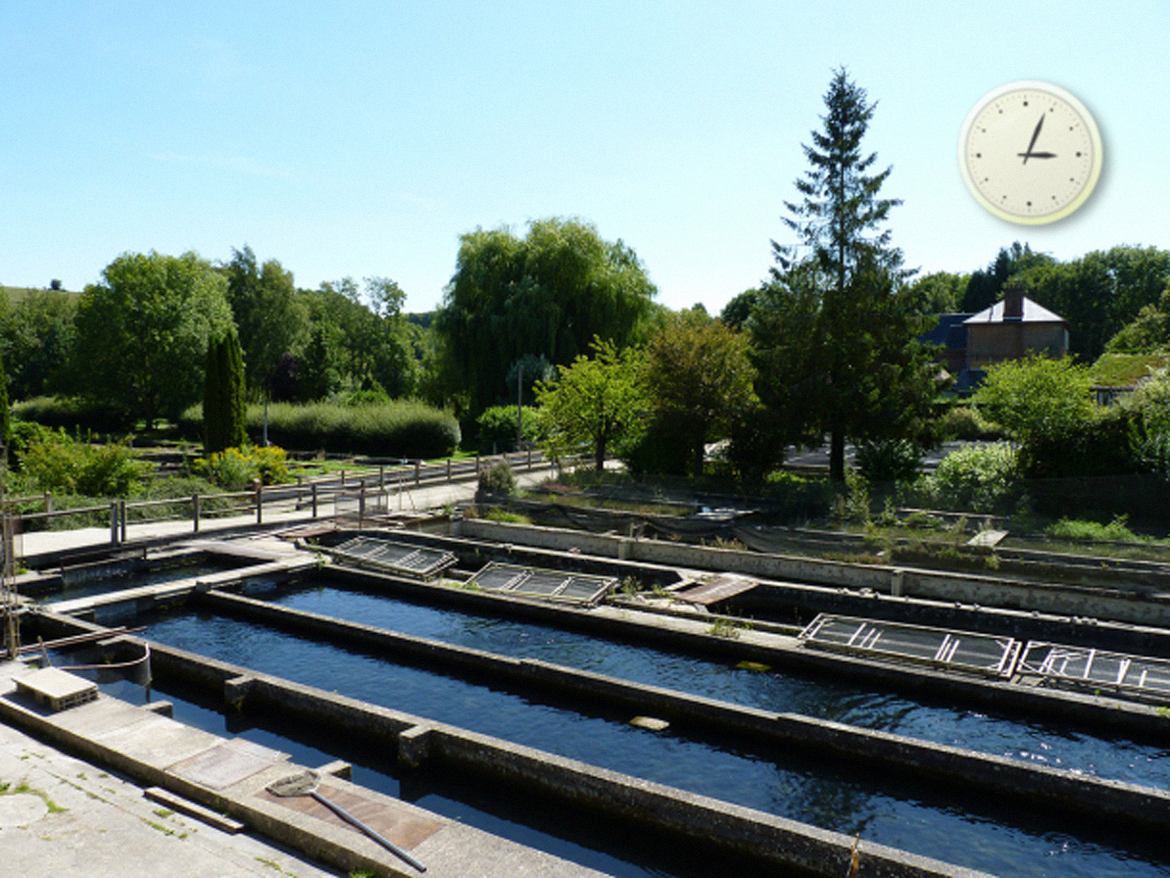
3:04
